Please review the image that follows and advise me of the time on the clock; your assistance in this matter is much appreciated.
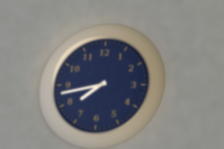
7:43
